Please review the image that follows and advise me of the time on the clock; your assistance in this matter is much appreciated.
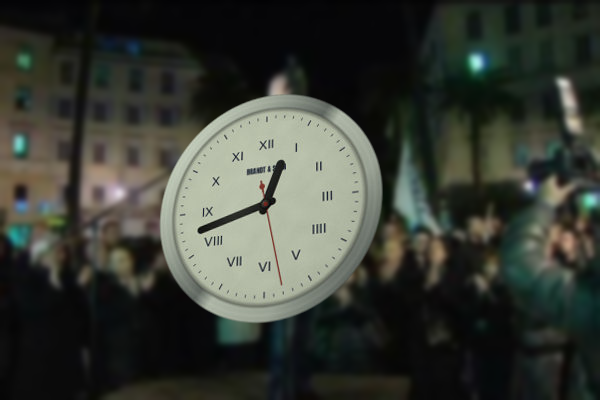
12:42:28
